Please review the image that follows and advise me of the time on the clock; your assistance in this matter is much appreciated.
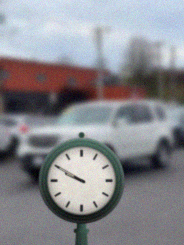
9:50
